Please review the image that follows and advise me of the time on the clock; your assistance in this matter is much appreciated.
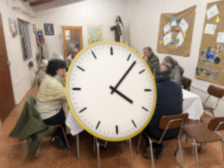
4:07
